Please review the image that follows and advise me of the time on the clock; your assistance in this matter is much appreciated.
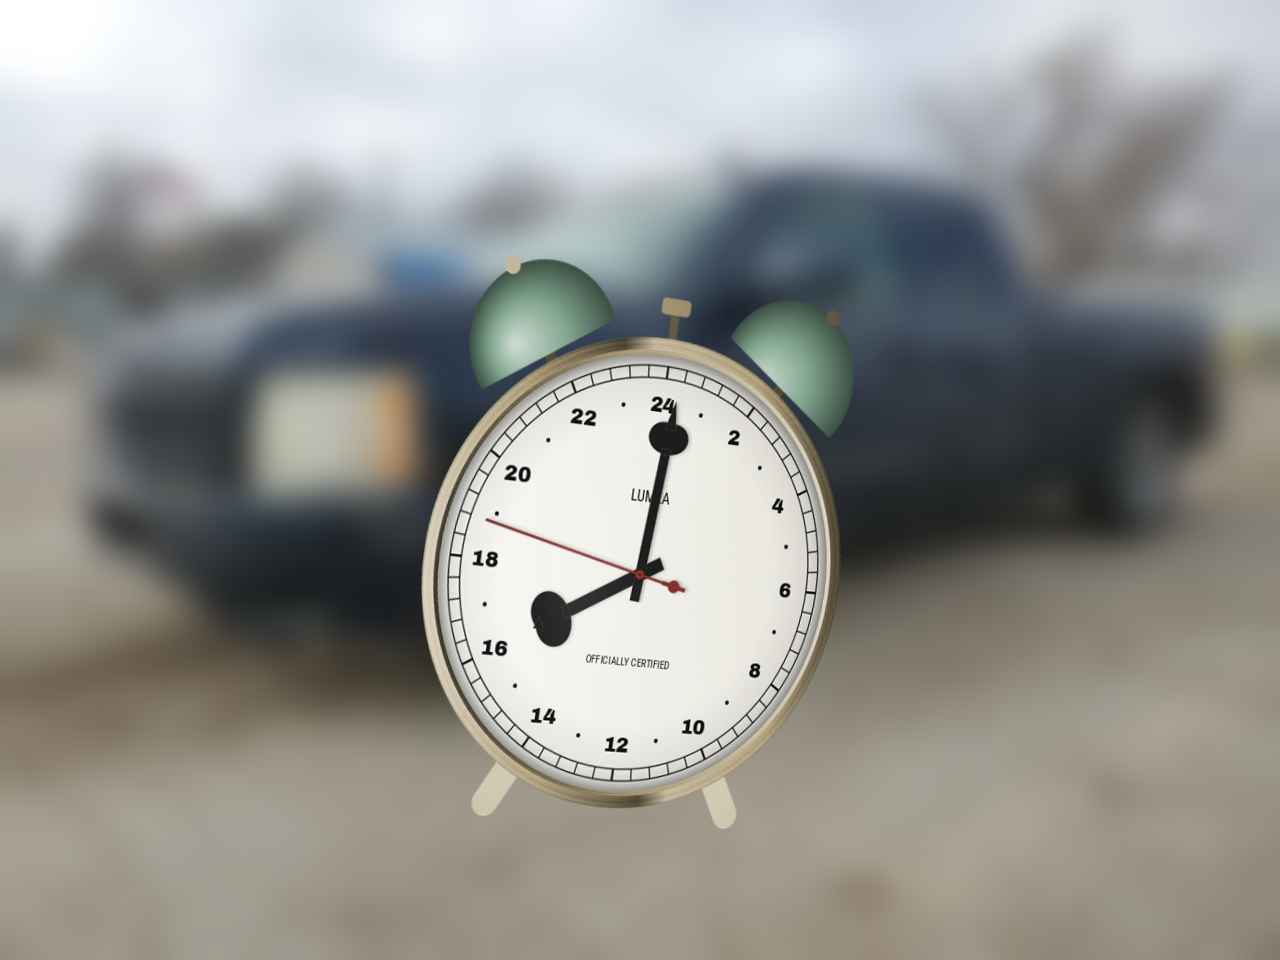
16:00:47
